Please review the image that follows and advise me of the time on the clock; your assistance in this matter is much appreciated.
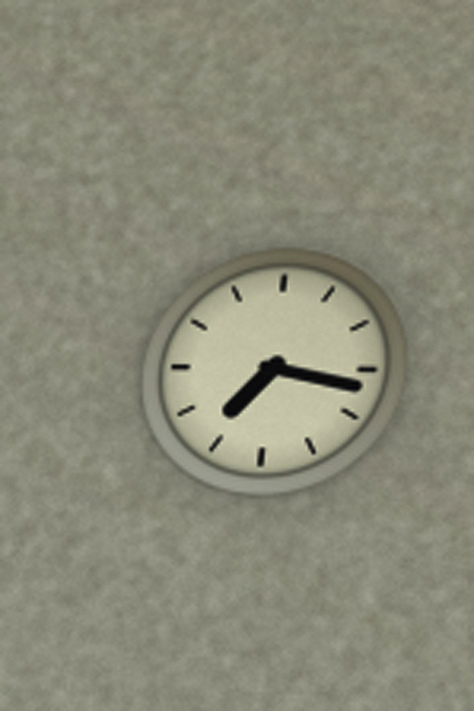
7:17
